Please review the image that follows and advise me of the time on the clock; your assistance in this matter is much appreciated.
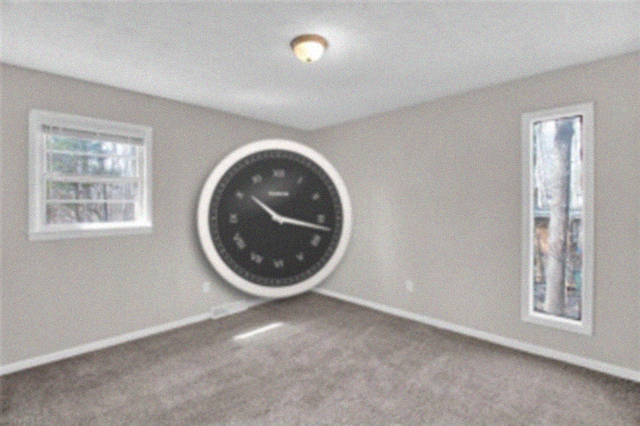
10:17
